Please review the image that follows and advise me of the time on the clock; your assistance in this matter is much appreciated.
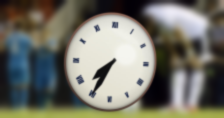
7:35
